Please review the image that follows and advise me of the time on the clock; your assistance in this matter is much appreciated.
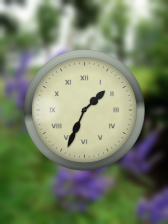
1:34
